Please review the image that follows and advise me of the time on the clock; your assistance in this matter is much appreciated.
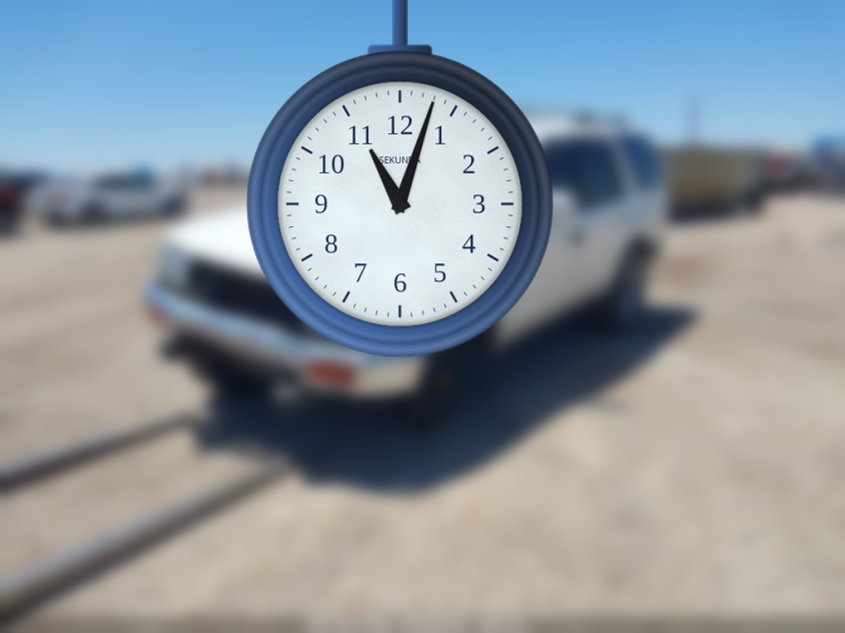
11:03
